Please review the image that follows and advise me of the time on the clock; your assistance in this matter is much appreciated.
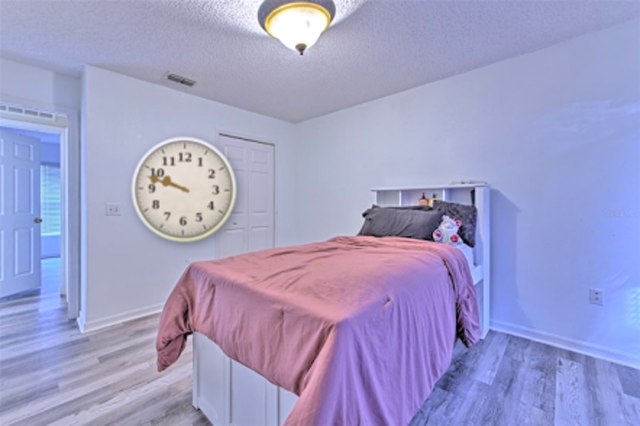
9:48
